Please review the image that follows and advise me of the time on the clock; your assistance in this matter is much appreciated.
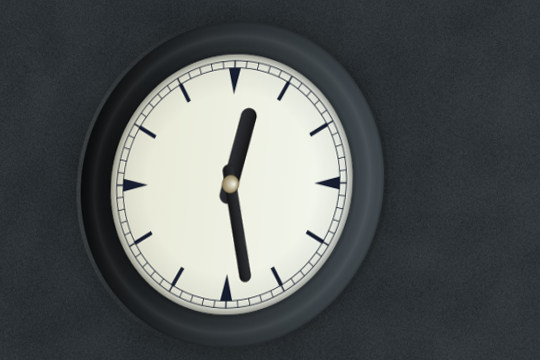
12:28
